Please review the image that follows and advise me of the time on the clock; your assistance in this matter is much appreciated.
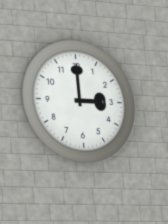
3:00
